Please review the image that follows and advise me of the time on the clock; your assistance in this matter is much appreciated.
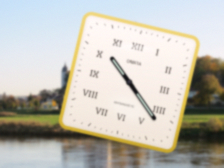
10:22
